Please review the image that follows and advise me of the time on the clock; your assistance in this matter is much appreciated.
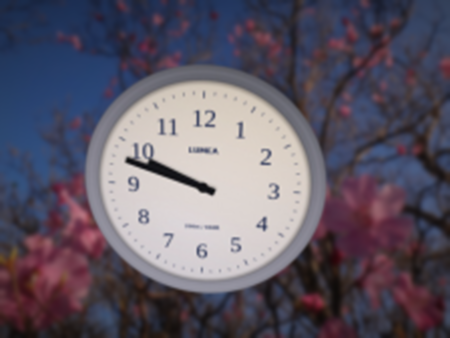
9:48
